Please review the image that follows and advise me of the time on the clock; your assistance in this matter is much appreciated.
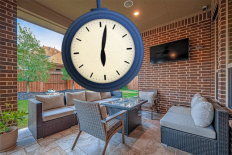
6:02
